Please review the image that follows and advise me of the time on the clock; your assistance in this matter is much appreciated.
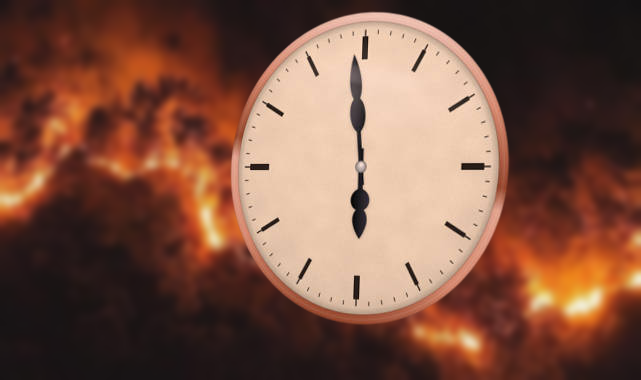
5:59
